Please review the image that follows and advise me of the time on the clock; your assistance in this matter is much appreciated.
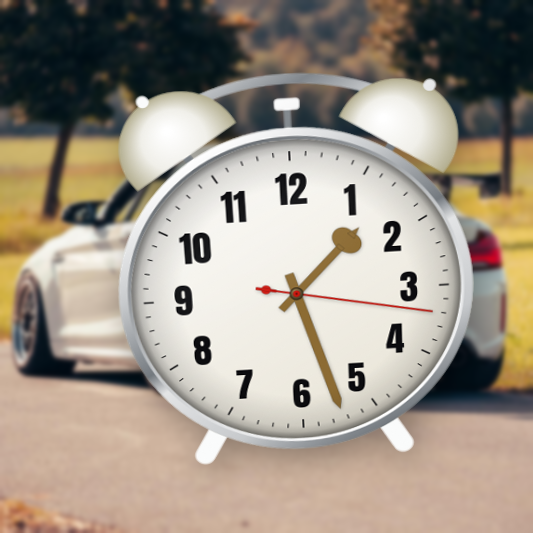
1:27:17
